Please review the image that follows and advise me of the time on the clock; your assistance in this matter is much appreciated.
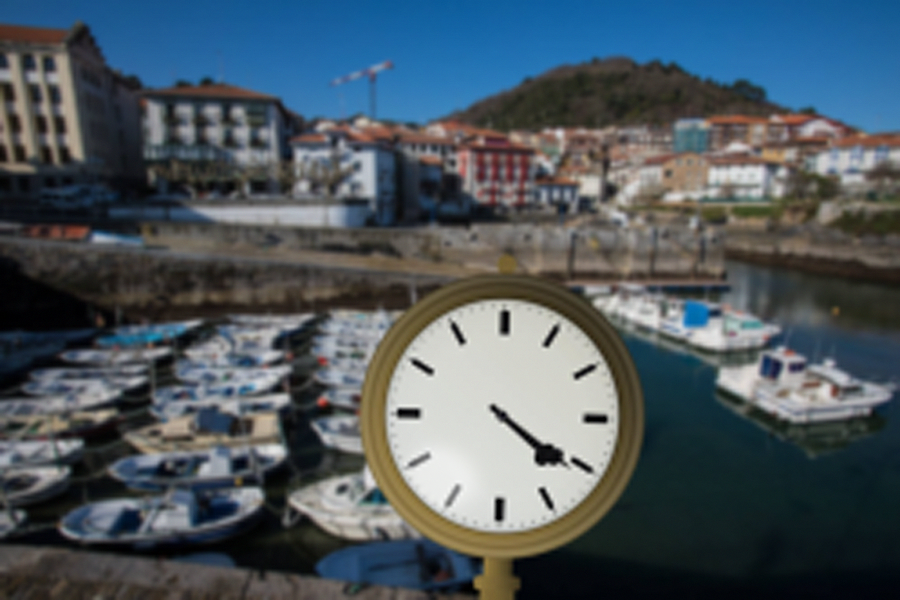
4:21
